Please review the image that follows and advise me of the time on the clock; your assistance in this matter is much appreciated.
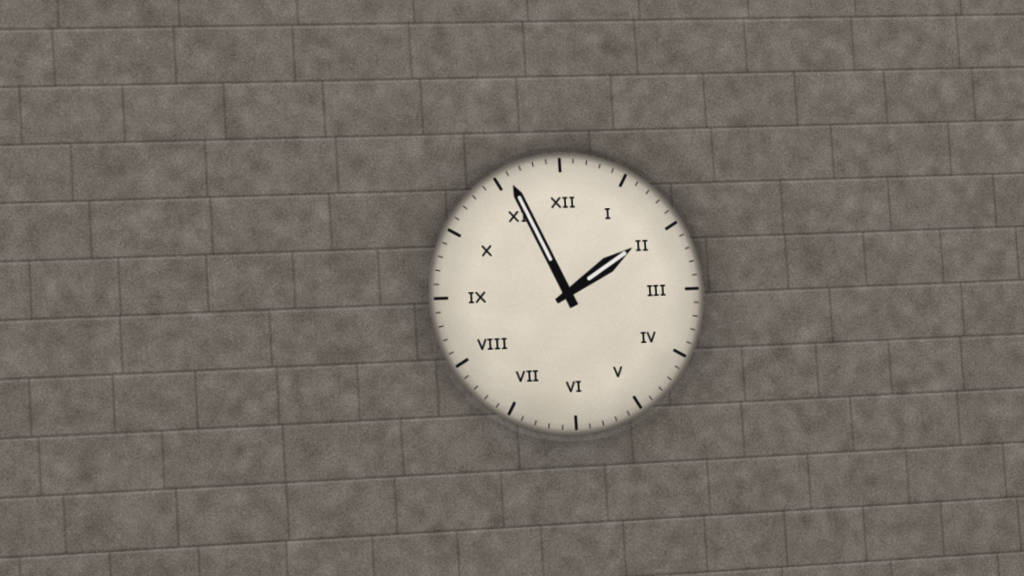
1:56
